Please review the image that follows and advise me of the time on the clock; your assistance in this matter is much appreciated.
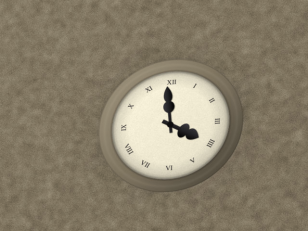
3:59
